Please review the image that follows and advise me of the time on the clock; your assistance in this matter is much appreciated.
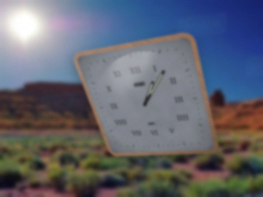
1:07
